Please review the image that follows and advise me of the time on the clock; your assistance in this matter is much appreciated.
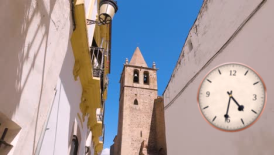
4:31
